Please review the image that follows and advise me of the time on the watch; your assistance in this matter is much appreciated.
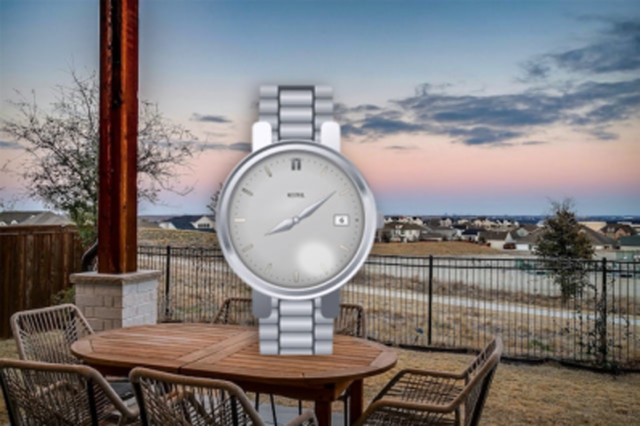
8:09
